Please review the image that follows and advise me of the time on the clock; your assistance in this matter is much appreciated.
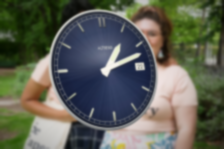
1:12
